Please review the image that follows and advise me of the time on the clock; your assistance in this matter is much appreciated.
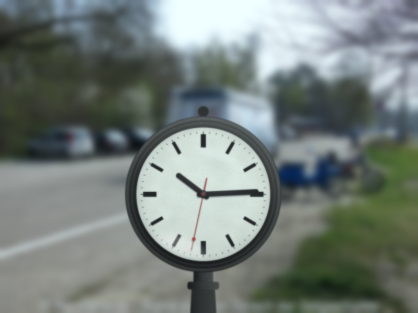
10:14:32
